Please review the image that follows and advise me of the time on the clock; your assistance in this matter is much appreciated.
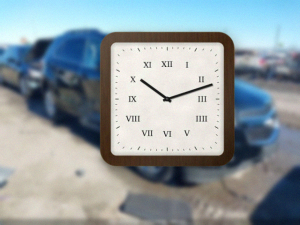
10:12
